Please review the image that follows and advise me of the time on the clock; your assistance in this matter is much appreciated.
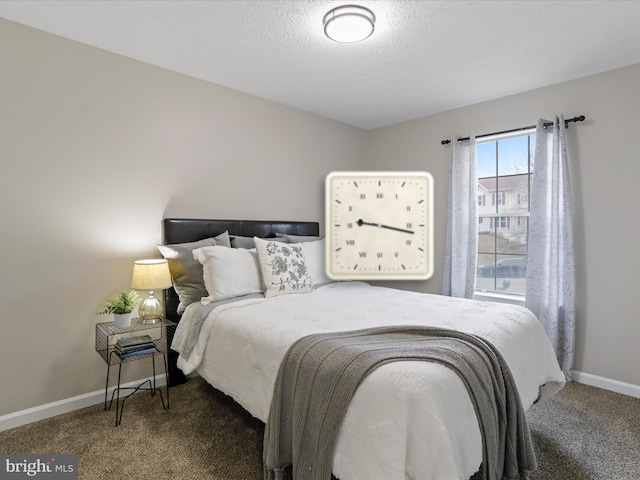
9:17
